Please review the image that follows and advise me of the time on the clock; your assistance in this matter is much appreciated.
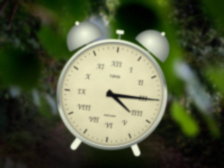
4:15
